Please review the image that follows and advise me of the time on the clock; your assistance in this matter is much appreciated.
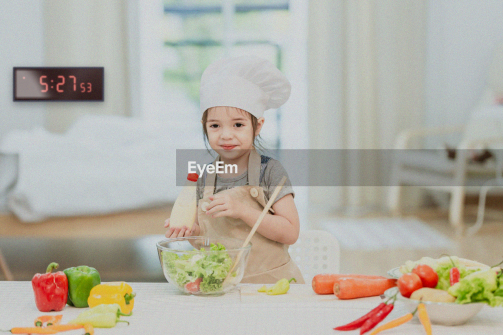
5:27:53
